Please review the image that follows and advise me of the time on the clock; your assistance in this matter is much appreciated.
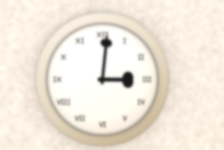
3:01
